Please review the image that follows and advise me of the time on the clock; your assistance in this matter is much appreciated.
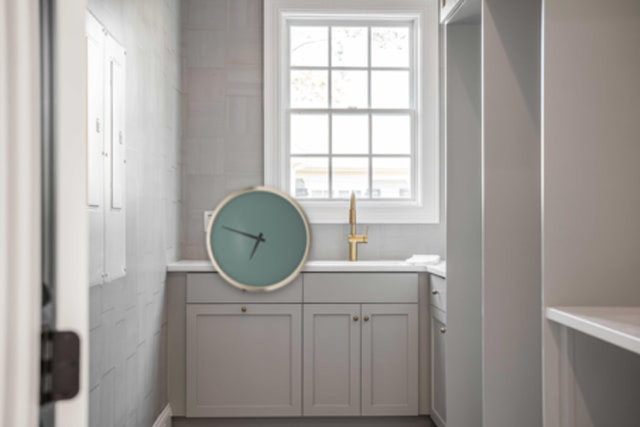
6:48
